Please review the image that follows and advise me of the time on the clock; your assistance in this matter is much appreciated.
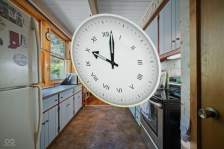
10:02
